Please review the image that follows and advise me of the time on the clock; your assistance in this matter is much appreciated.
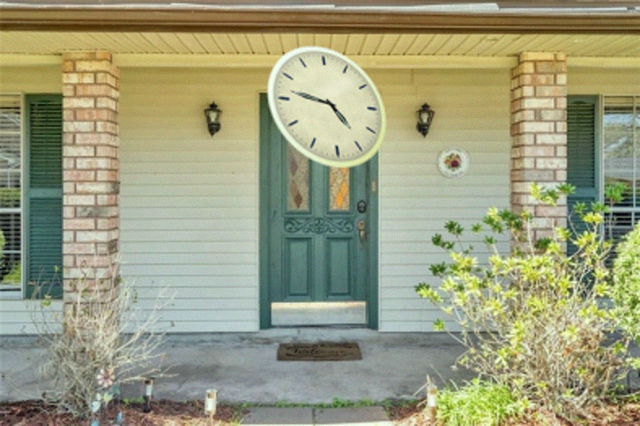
4:47
